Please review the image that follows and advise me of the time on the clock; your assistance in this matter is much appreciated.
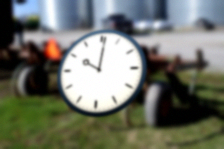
10:01
